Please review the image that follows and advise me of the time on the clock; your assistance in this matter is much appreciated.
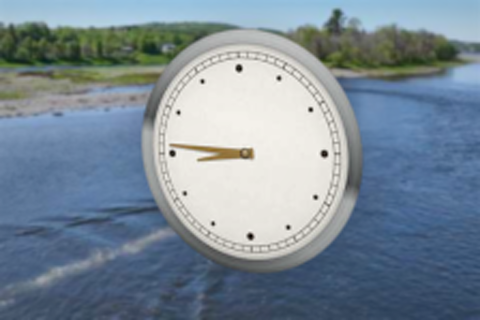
8:46
